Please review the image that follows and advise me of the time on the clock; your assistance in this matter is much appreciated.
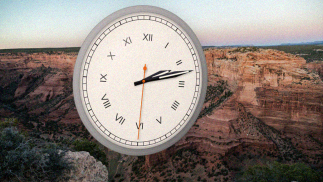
2:12:30
